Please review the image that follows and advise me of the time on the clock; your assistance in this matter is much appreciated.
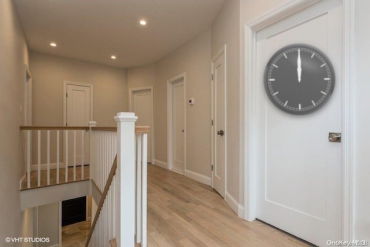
12:00
